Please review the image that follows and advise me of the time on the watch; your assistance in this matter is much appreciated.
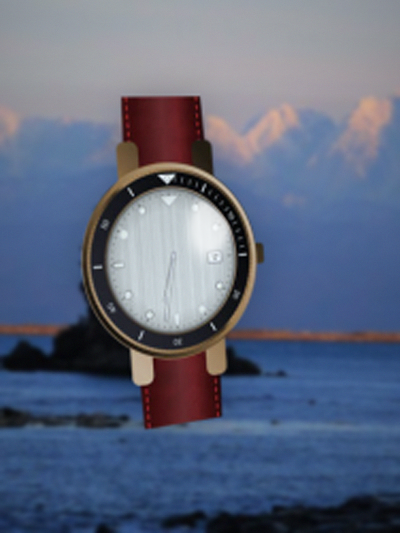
6:32
